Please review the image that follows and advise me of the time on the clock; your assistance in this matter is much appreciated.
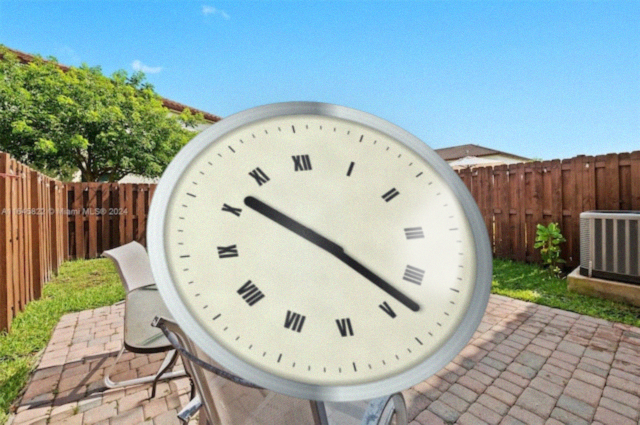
10:23
